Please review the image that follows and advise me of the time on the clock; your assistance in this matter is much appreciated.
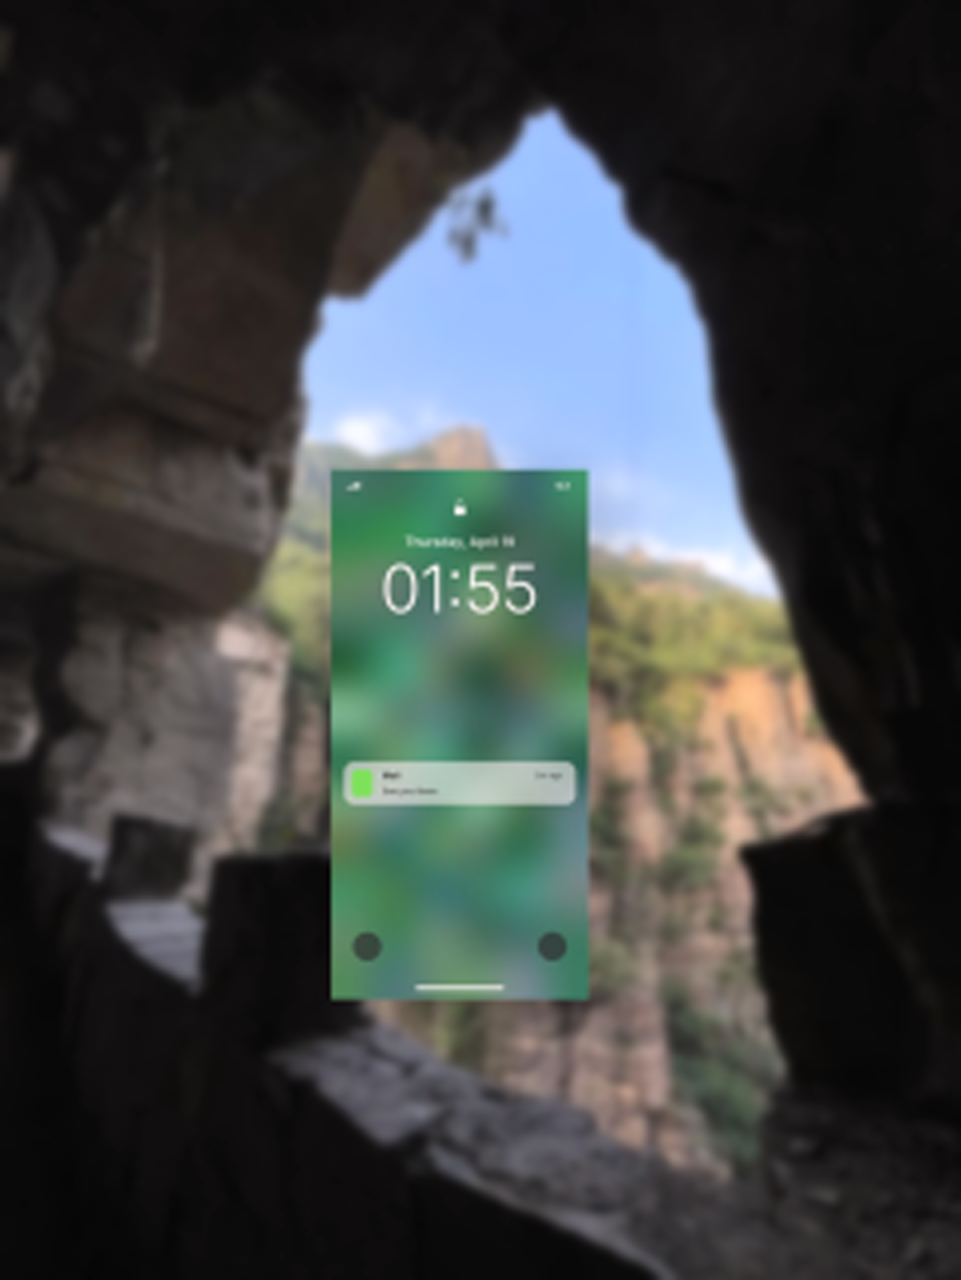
1:55
